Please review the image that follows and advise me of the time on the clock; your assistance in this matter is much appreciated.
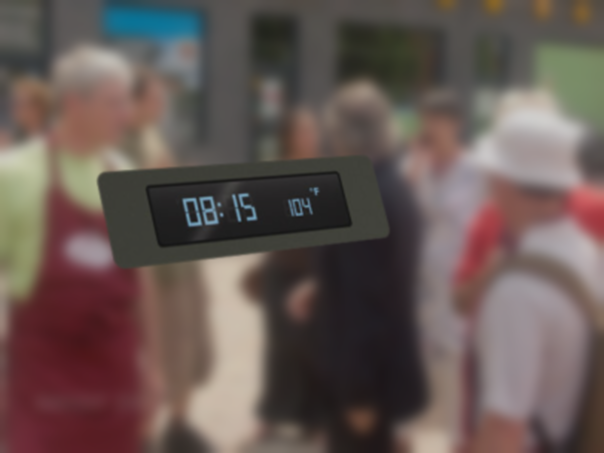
8:15
